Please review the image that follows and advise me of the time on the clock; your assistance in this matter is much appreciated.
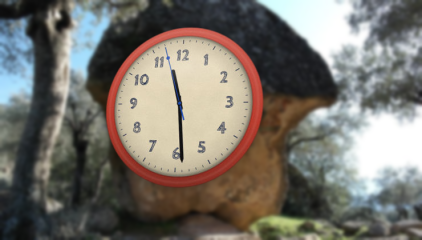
11:28:57
